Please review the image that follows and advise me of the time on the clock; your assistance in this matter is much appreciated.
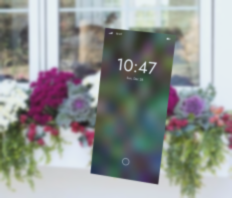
10:47
